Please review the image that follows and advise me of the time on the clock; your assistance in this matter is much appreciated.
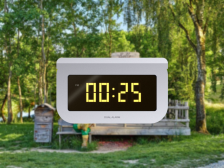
0:25
